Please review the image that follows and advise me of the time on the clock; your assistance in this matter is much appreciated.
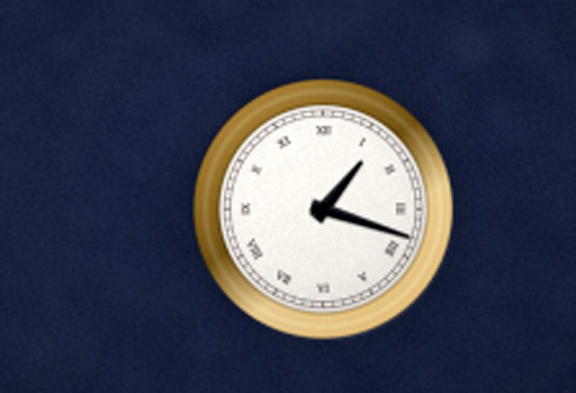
1:18
